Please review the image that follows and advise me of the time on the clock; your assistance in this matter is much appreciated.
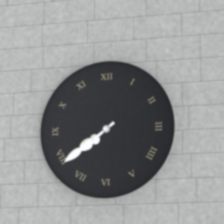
7:39
